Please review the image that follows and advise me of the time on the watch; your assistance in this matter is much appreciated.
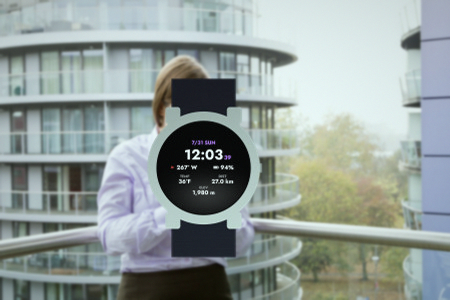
12:03
